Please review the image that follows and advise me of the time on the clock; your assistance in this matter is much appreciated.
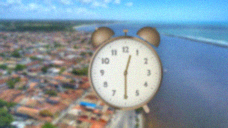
12:30
